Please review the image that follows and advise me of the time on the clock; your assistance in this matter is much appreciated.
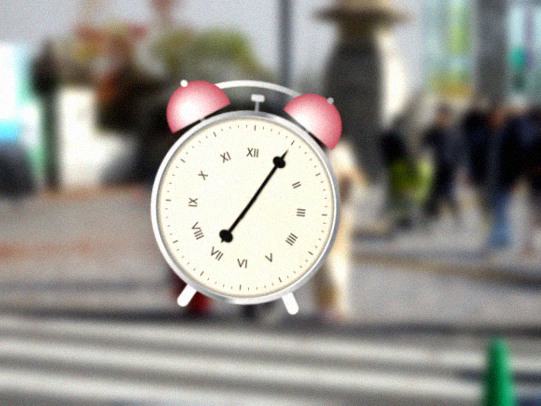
7:05
